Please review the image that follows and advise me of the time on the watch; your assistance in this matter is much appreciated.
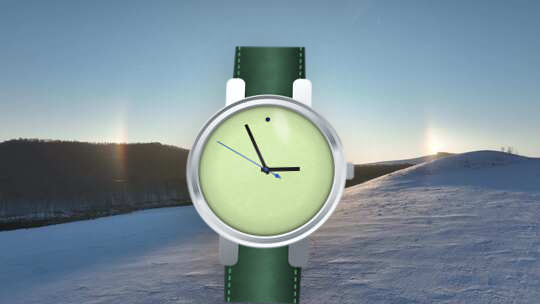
2:55:50
